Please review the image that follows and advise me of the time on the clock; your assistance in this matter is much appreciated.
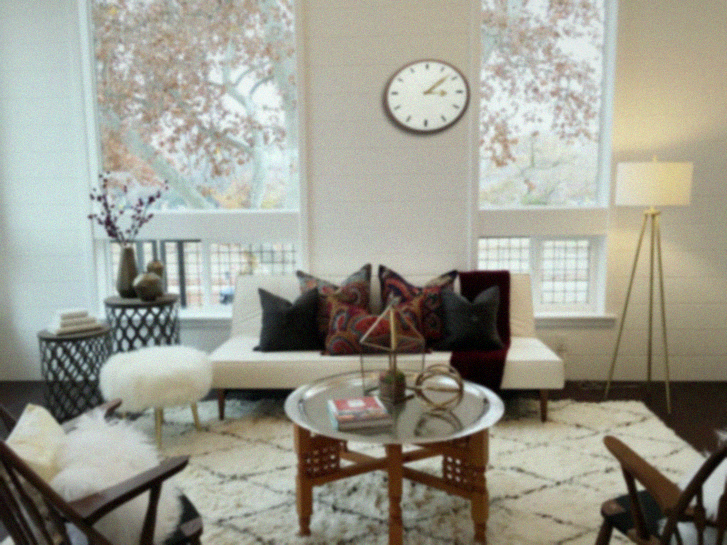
3:08
